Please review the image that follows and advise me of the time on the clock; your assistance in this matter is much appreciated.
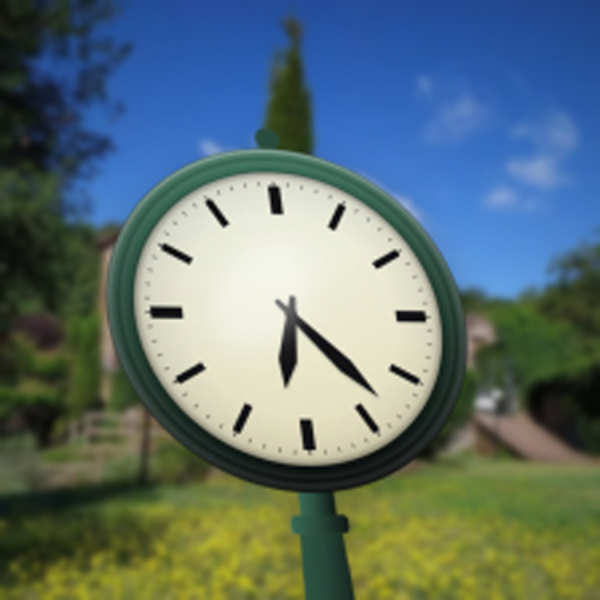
6:23
